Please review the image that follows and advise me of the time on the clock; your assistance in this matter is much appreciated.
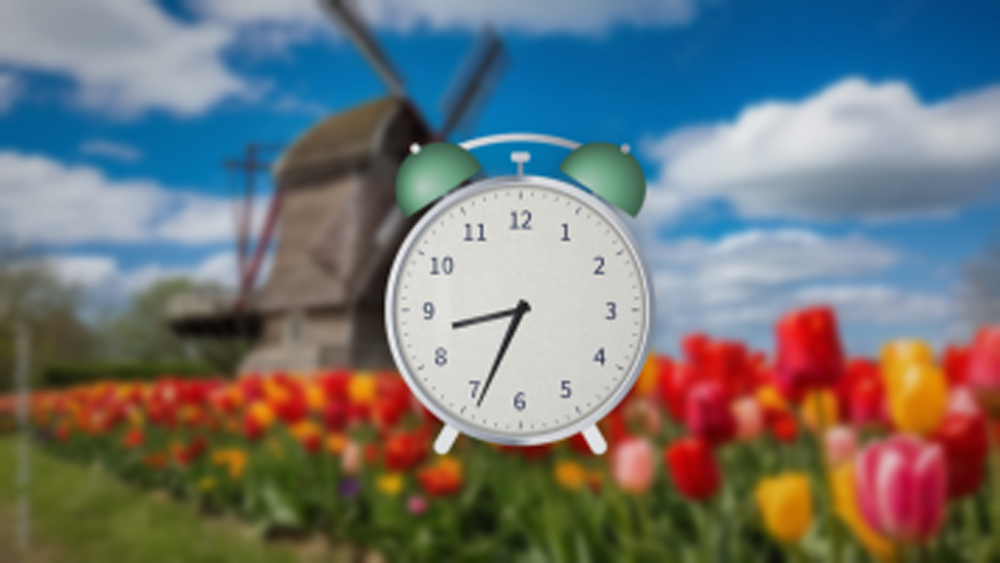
8:34
